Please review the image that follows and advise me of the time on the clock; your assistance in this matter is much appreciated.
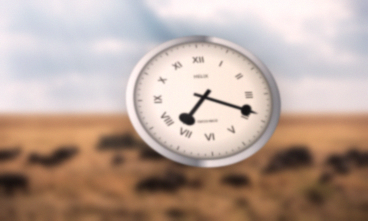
7:19
